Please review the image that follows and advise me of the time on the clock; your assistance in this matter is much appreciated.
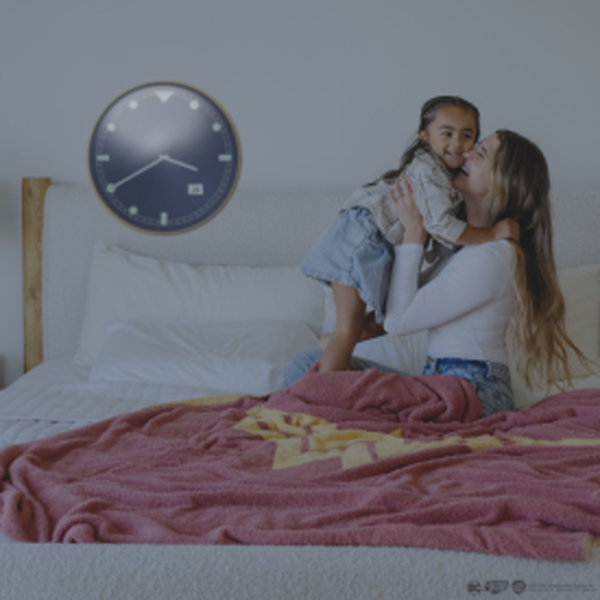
3:40
